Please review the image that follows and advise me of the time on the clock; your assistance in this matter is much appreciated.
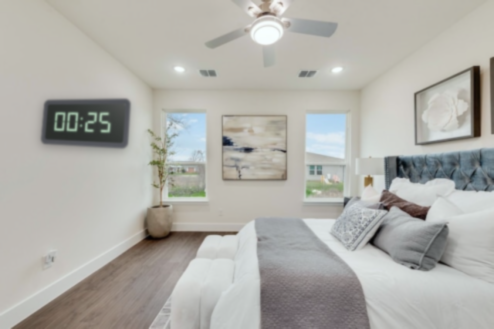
0:25
